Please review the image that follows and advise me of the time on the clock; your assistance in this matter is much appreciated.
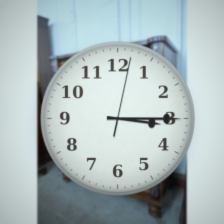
3:15:02
